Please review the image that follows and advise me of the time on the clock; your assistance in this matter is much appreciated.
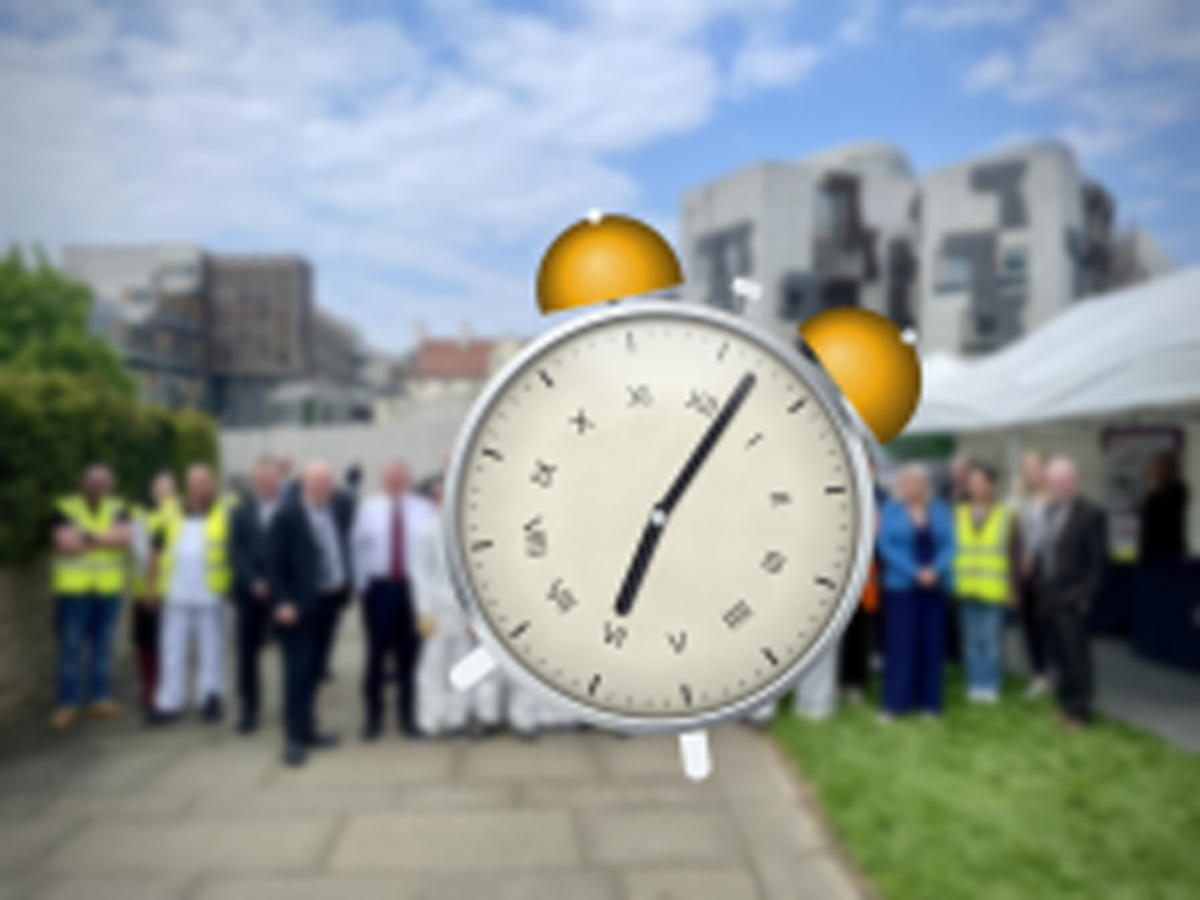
6:02
